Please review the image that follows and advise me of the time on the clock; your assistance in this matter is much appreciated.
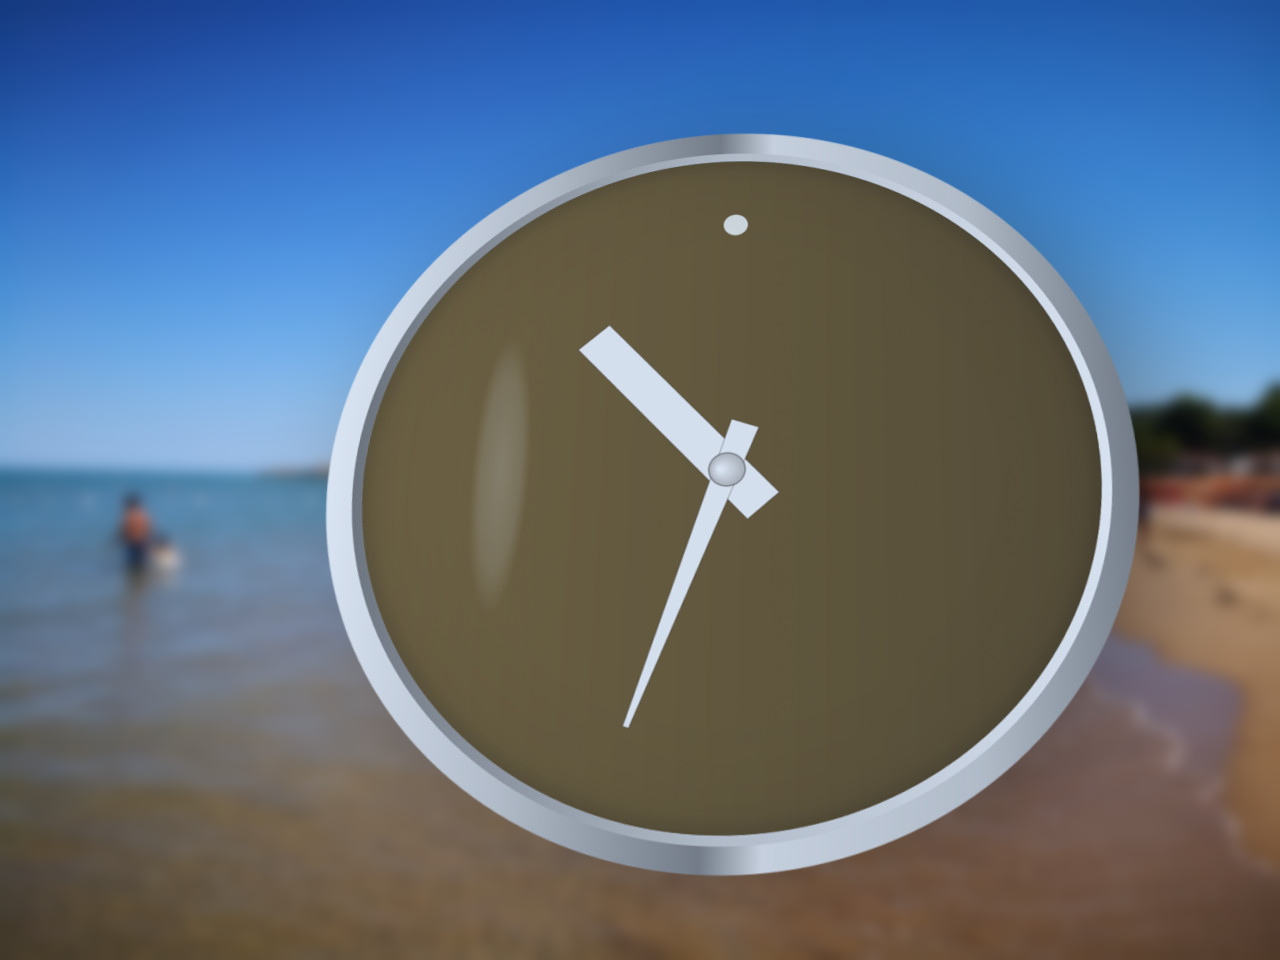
10:33
